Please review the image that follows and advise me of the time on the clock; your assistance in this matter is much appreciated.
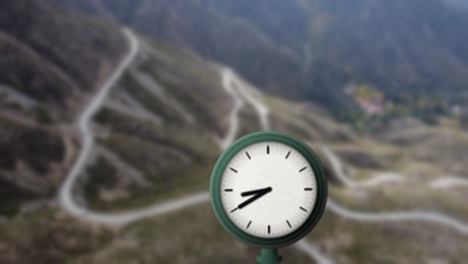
8:40
